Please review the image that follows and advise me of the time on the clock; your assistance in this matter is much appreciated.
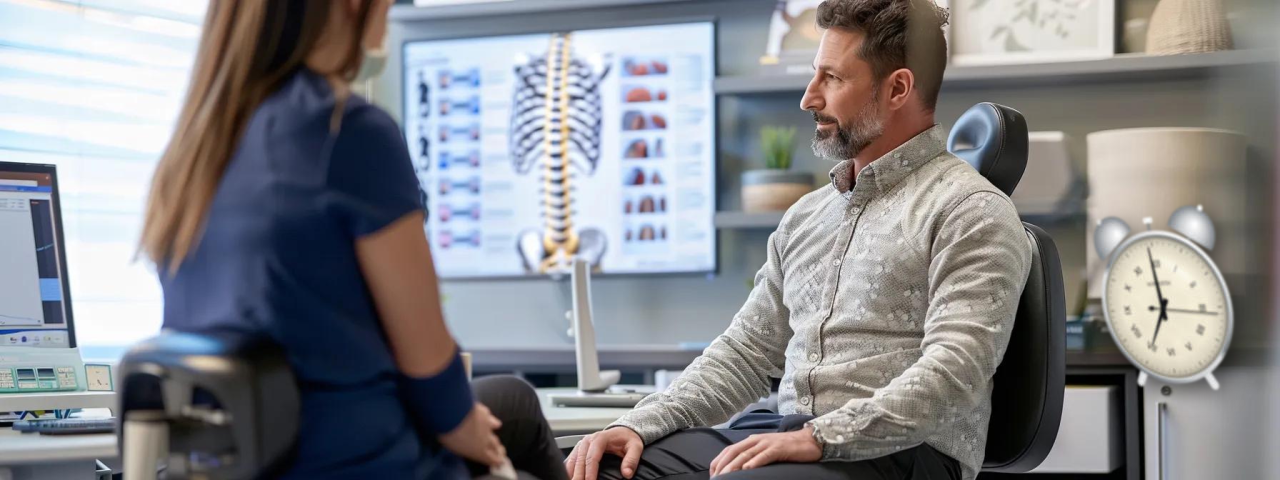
6:59:16
